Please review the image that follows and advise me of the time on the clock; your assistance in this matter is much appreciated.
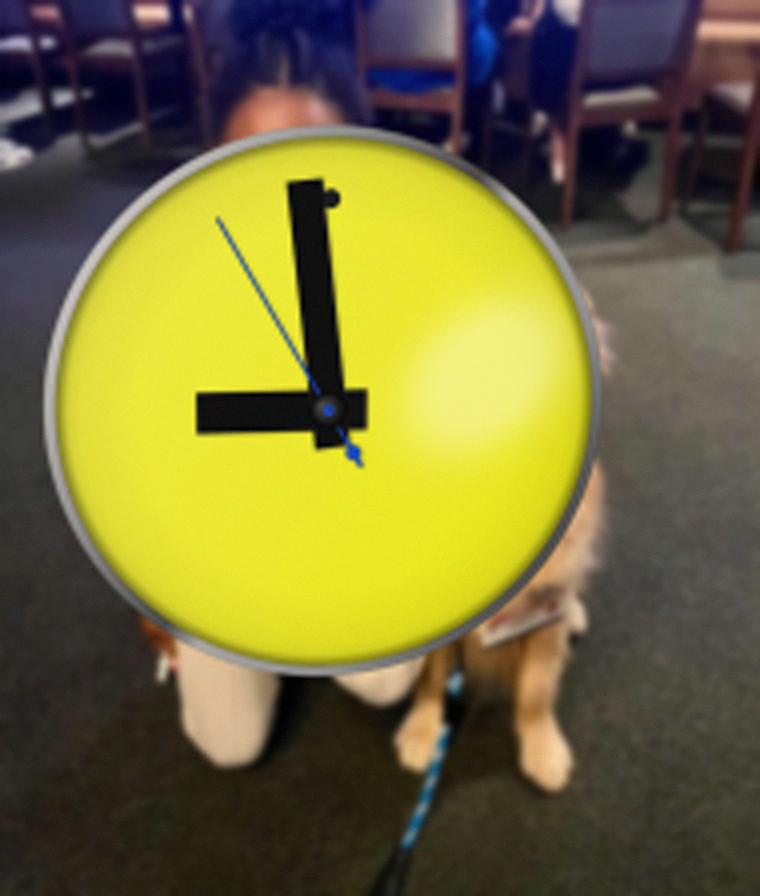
8:58:55
